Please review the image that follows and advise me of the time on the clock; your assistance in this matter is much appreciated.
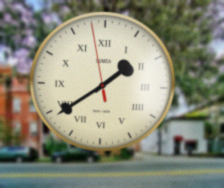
1:38:58
